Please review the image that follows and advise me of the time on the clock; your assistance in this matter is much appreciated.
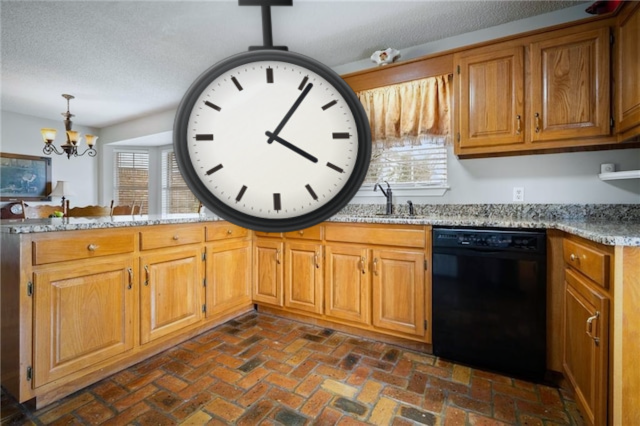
4:06
